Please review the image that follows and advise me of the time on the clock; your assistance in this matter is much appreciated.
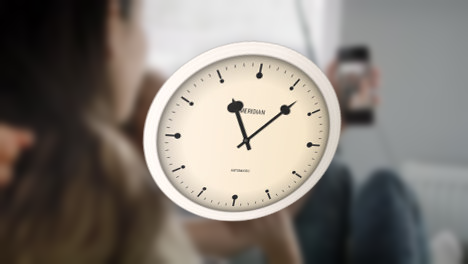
11:07
